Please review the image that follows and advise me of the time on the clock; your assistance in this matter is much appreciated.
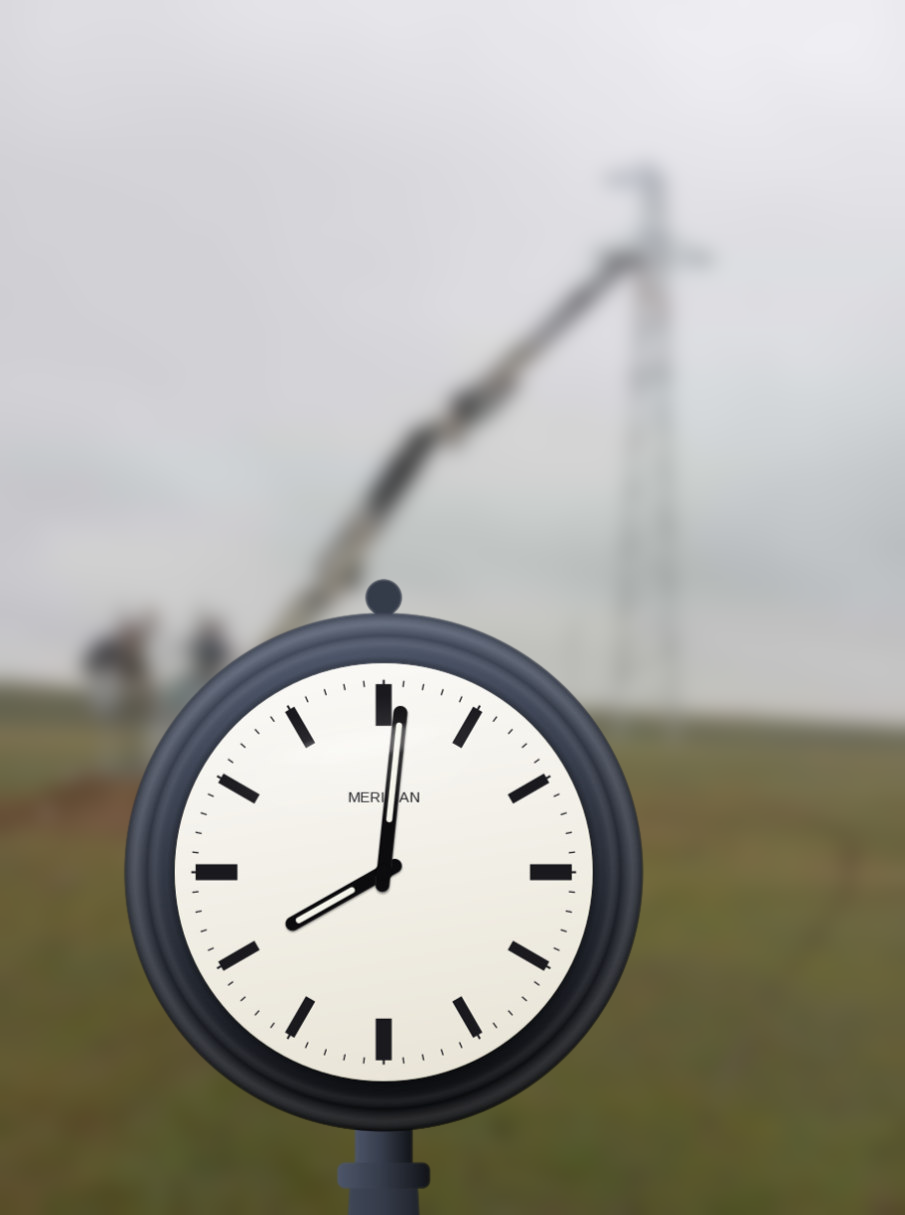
8:01
